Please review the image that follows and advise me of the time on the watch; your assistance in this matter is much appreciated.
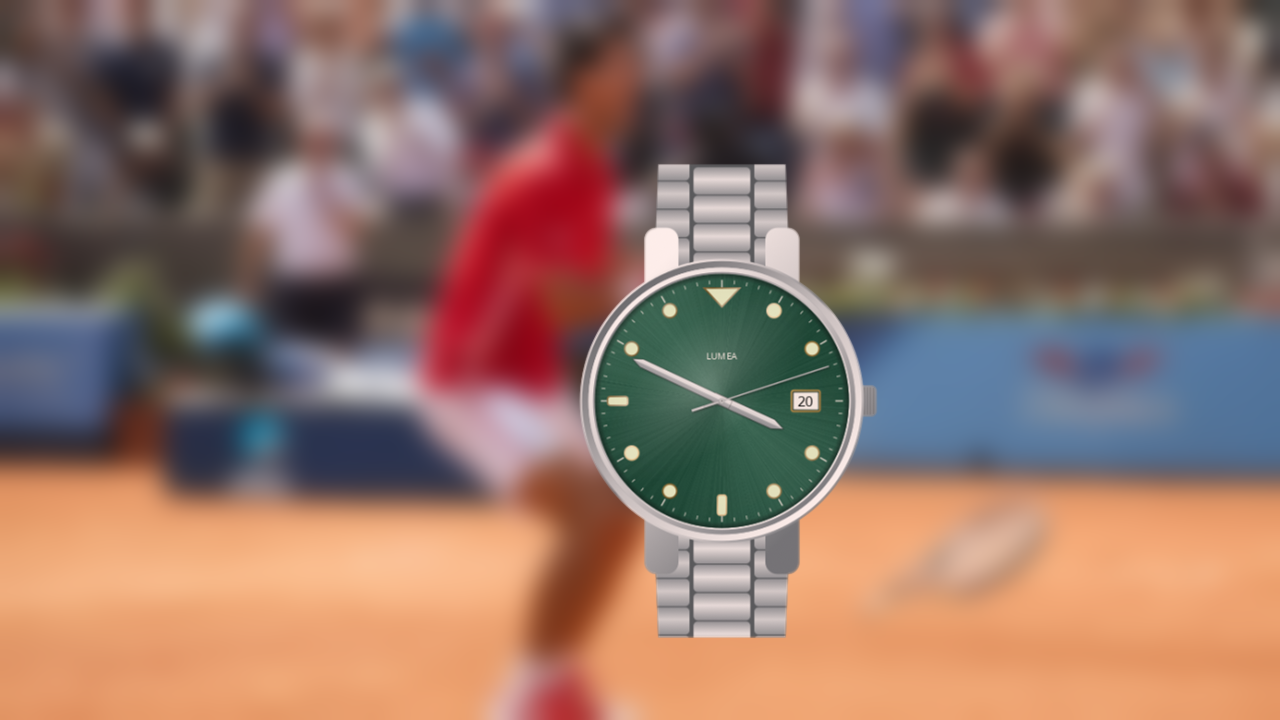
3:49:12
